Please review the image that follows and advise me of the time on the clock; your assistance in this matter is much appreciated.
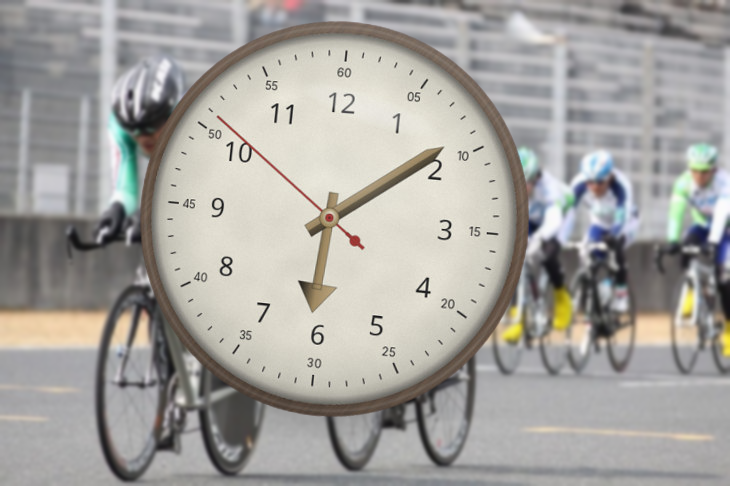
6:08:51
